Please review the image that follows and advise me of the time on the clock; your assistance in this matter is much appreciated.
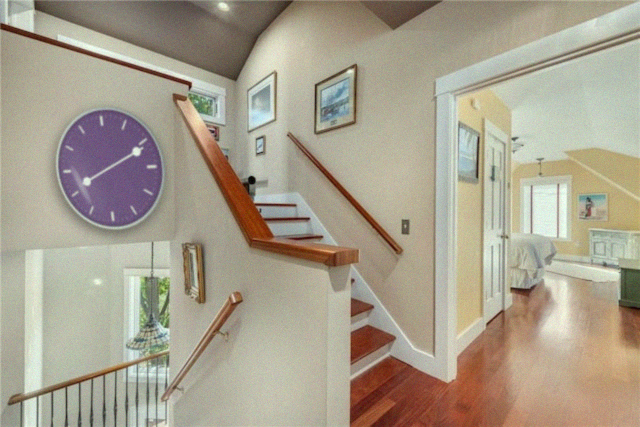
8:11
